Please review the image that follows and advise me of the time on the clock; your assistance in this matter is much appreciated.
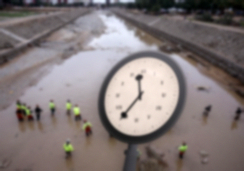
11:36
